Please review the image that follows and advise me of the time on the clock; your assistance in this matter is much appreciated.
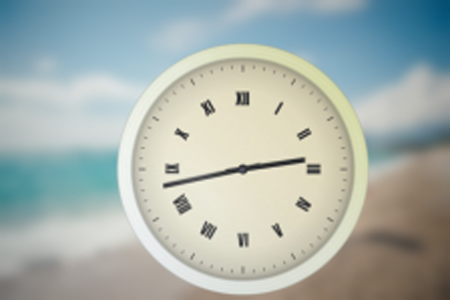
2:43
